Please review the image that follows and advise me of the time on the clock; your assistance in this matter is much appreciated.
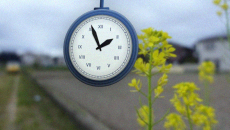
1:56
